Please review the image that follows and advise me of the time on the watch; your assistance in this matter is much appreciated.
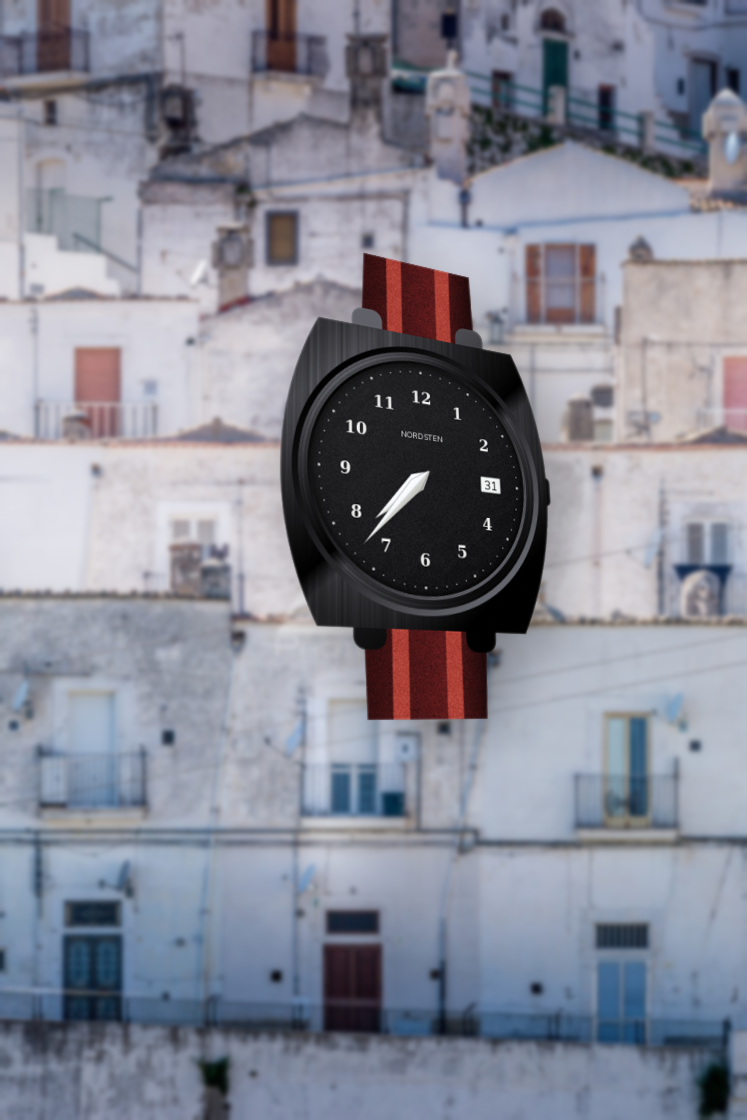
7:37
